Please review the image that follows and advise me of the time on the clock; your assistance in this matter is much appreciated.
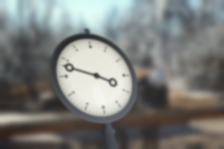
3:48
